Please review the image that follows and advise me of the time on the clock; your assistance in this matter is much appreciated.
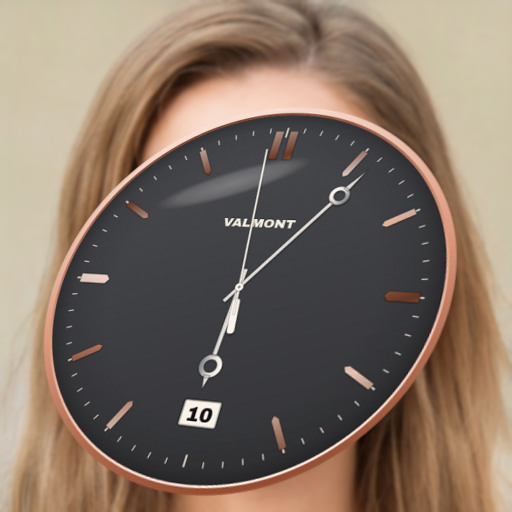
6:05:59
